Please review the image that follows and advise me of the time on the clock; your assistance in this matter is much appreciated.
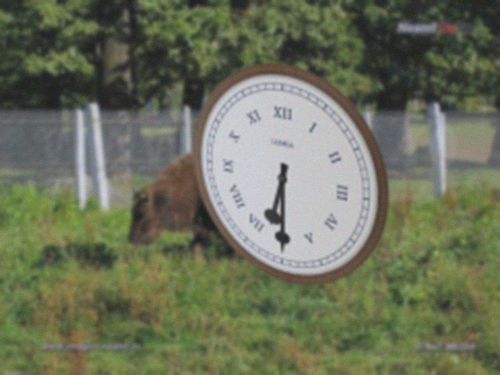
6:30
